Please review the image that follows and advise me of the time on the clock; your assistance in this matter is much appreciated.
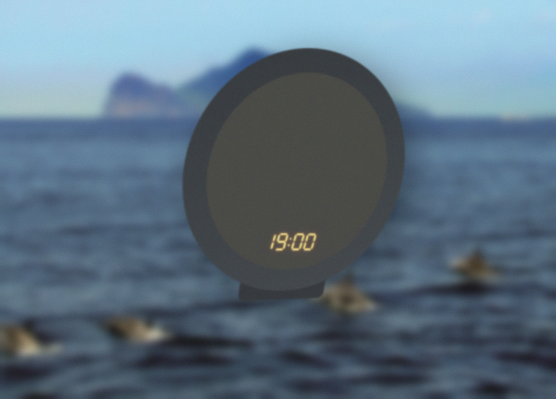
19:00
